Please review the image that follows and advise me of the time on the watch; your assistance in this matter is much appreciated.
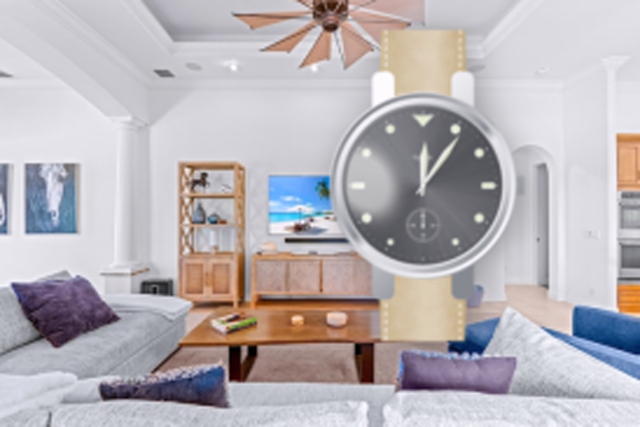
12:06
